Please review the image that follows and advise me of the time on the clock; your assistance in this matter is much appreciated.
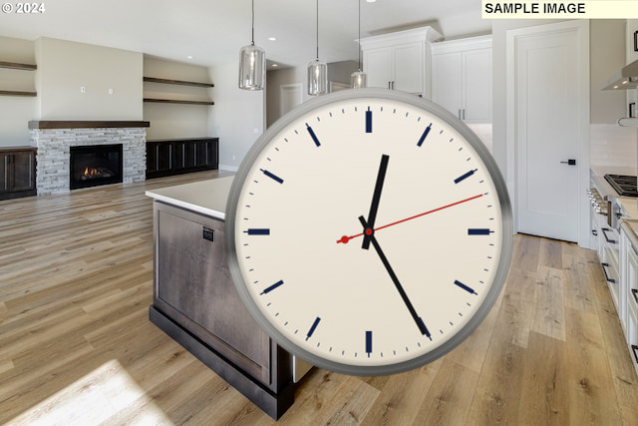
12:25:12
